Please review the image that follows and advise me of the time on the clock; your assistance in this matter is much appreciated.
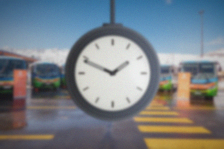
1:49
